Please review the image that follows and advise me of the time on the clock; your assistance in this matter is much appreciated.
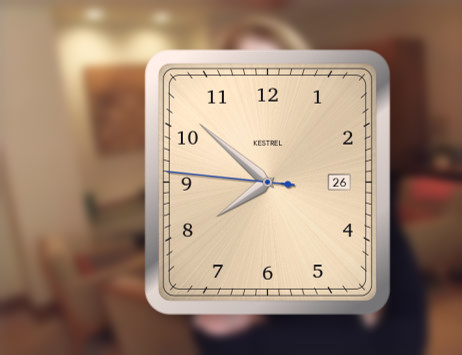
7:51:46
